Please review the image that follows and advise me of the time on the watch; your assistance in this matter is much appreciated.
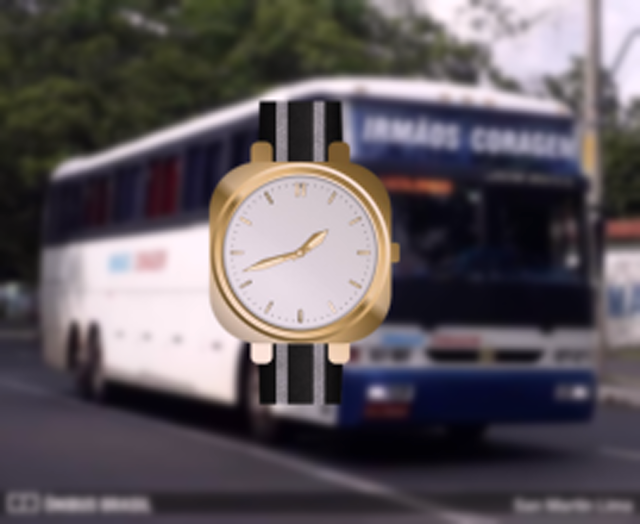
1:42
